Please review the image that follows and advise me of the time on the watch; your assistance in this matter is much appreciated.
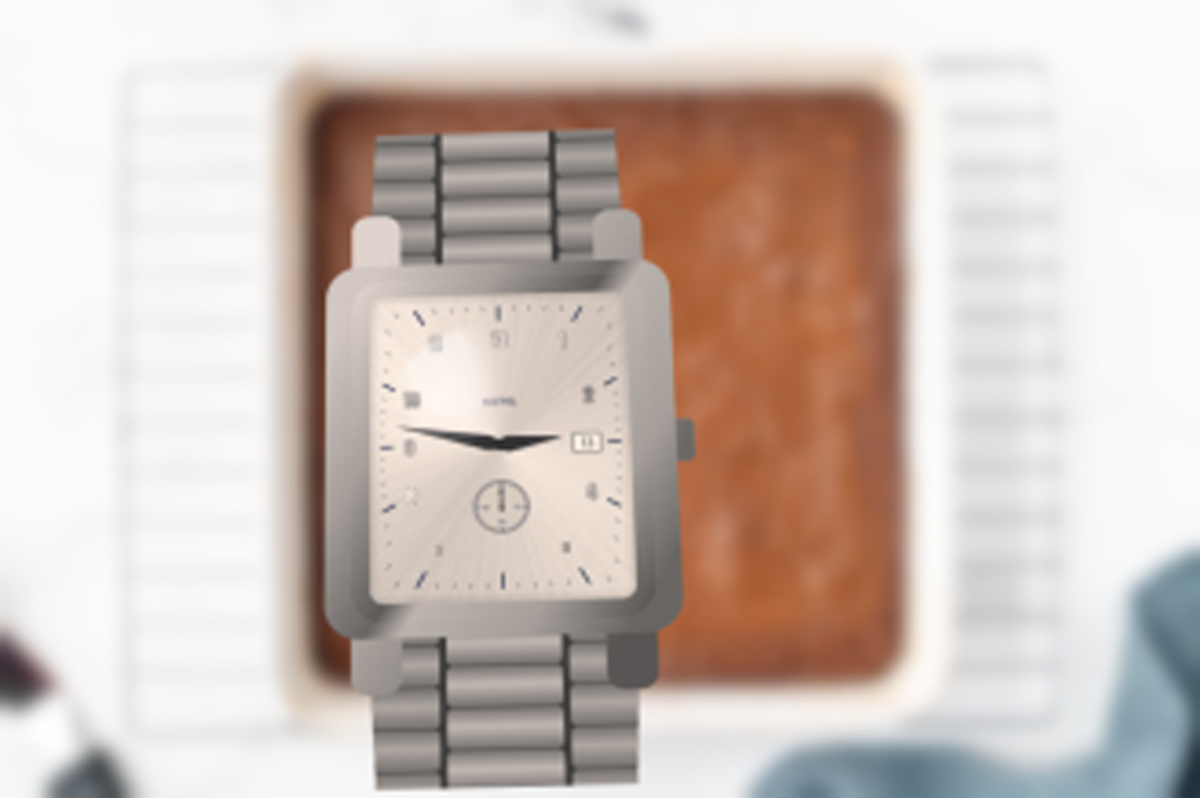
2:47
